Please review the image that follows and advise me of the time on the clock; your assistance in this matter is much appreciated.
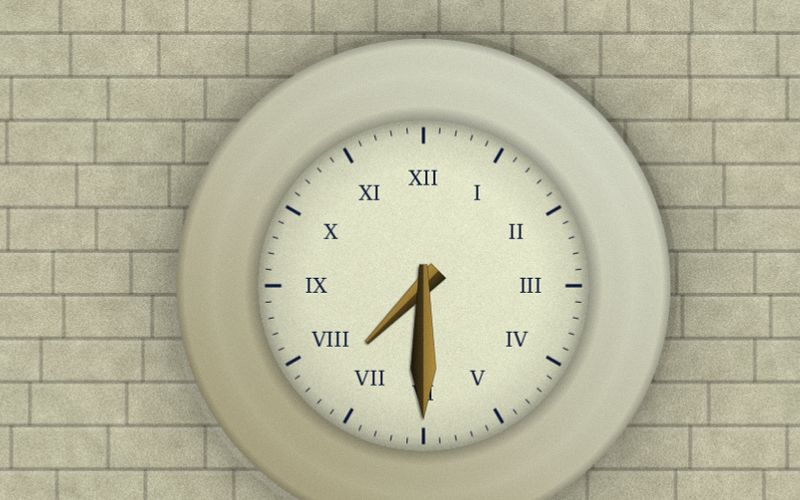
7:30
